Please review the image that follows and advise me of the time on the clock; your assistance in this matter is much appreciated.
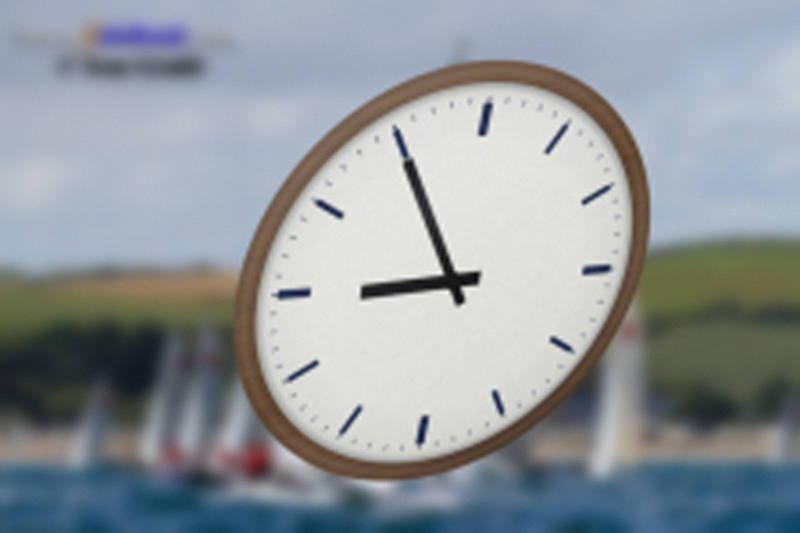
8:55
